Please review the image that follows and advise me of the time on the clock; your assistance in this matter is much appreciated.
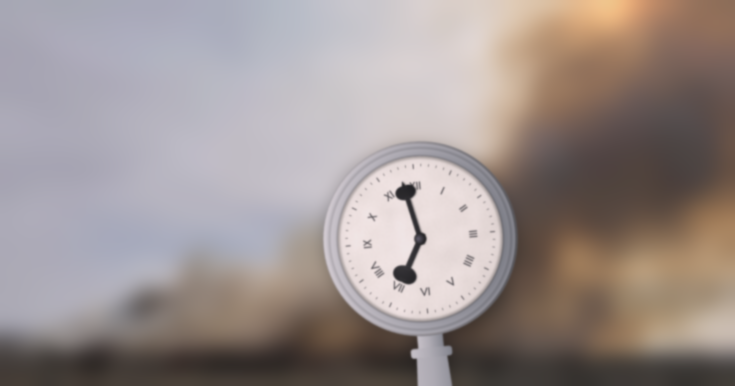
6:58
